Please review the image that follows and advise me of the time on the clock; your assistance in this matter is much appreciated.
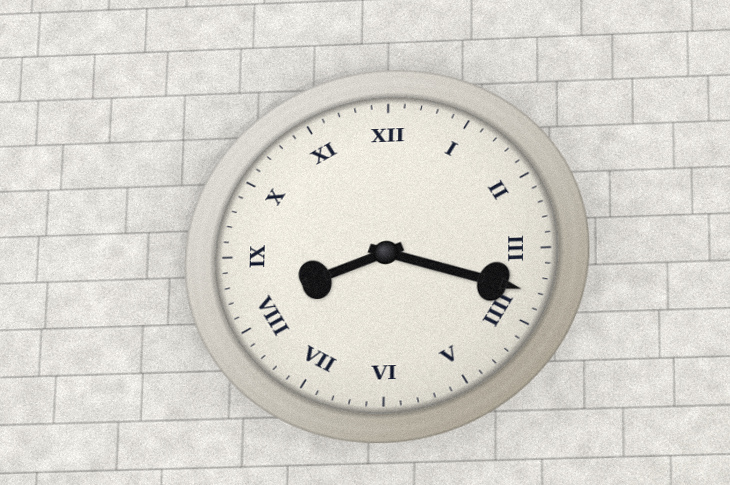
8:18
